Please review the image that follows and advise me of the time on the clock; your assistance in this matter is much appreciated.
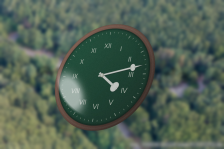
4:13
